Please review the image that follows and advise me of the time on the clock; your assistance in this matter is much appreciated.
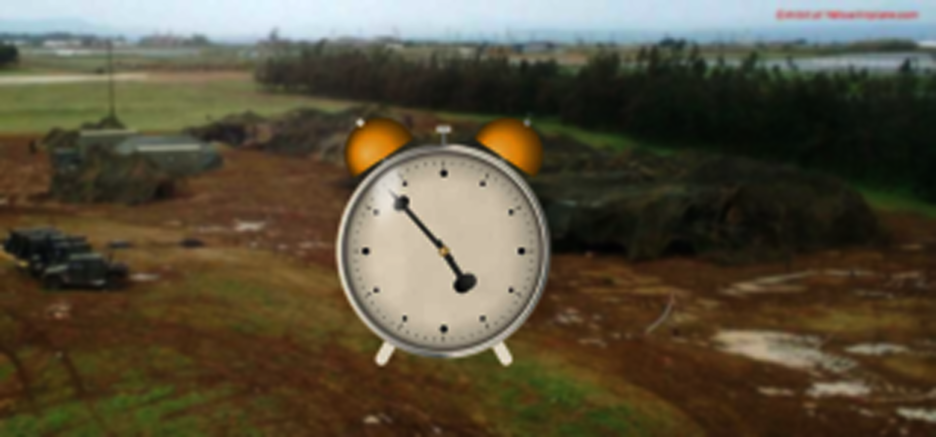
4:53
